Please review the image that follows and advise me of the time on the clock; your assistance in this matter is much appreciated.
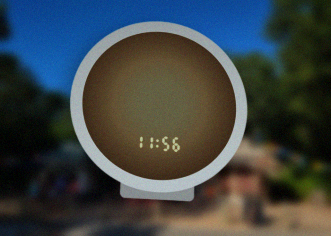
11:56
